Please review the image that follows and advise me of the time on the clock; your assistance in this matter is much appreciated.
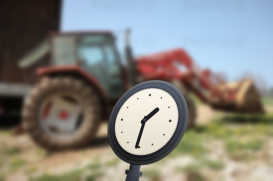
1:31
